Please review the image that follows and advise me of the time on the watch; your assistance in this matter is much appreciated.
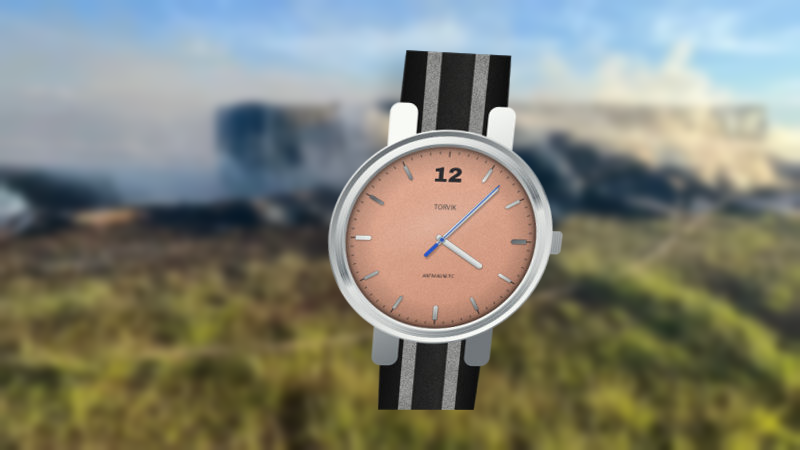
4:07:07
